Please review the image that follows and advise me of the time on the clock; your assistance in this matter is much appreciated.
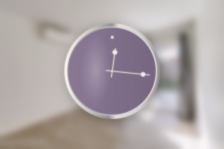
12:16
